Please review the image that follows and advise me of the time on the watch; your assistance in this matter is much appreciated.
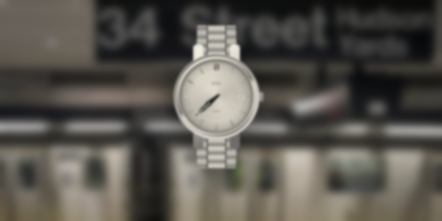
7:38
